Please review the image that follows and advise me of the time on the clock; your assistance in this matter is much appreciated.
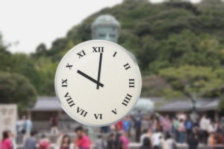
10:01
